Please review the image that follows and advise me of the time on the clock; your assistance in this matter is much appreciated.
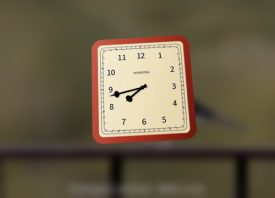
7:43
